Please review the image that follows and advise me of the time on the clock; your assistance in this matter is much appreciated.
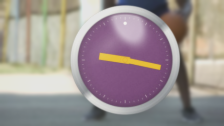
9:17
